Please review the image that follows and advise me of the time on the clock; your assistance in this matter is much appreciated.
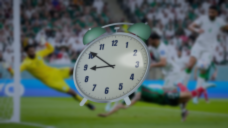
8:51
